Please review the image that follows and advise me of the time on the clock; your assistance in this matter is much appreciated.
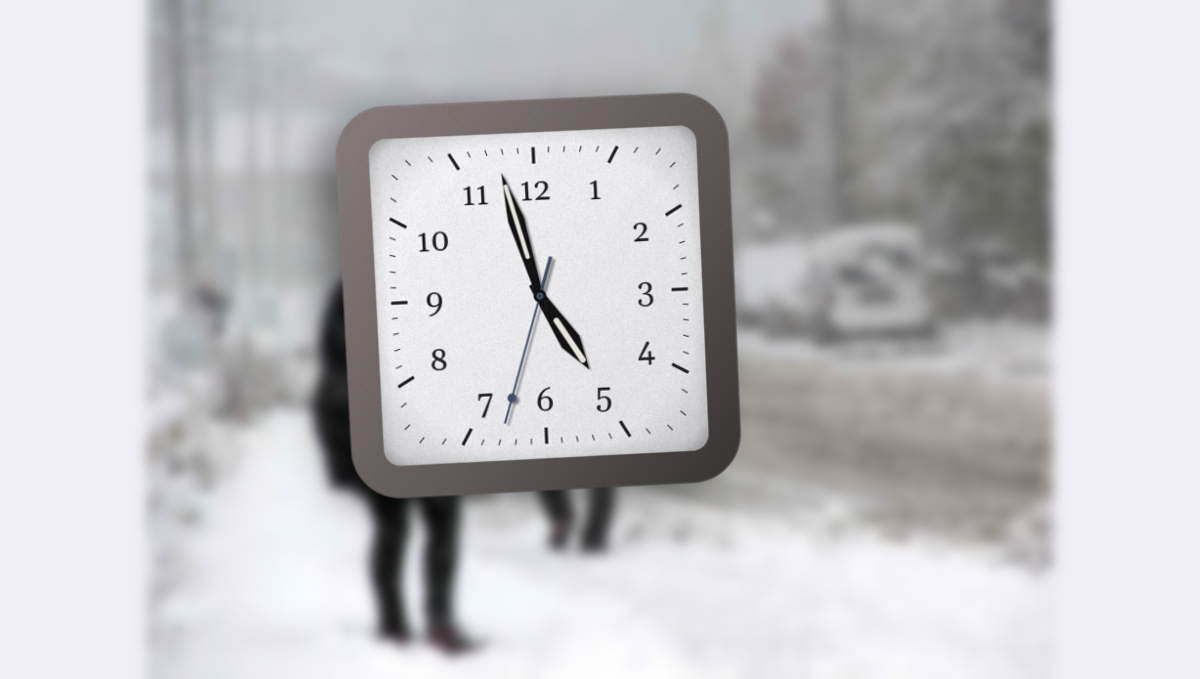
4:57:33
